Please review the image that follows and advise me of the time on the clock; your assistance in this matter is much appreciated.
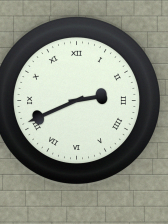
2:41
